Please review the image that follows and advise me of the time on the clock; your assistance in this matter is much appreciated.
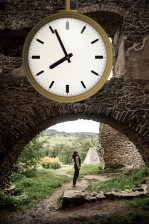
7:56
